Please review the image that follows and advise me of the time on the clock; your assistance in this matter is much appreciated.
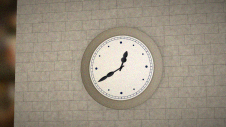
12:40
